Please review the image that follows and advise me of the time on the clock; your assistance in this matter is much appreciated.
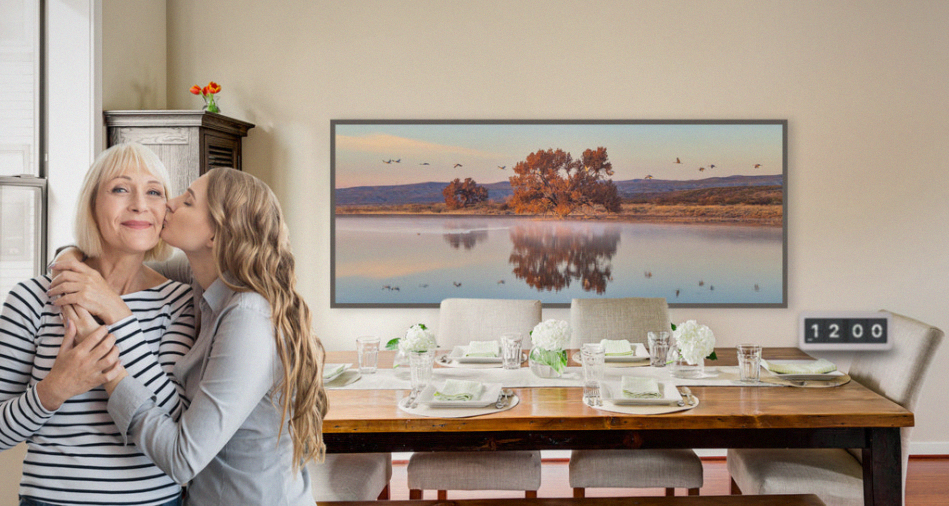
12:00
